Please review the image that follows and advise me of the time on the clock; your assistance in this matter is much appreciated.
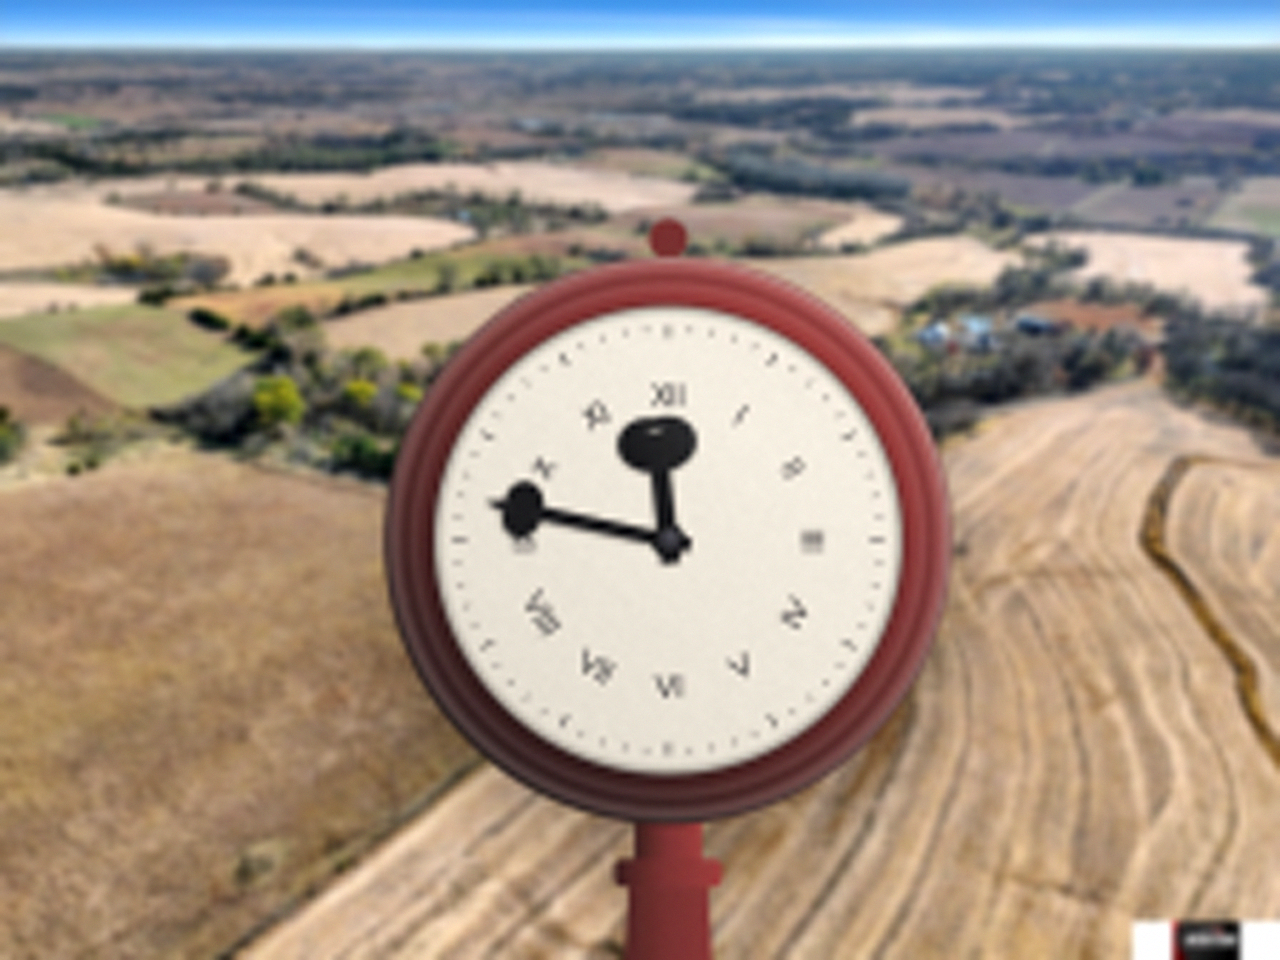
11:47
